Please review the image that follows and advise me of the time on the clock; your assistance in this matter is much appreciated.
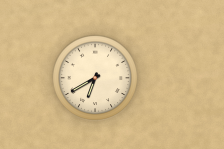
6:40
